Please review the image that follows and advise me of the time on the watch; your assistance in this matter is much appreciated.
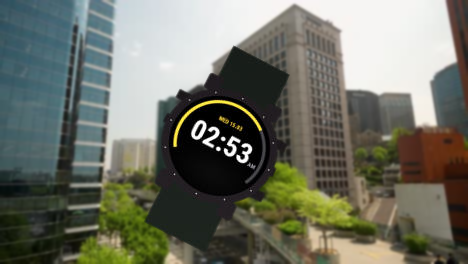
2:53
